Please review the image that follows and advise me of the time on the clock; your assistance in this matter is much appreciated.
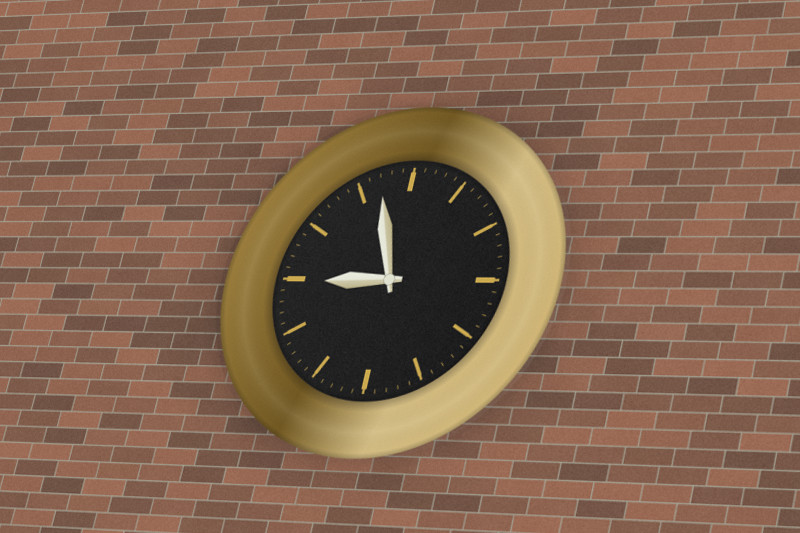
8:57
